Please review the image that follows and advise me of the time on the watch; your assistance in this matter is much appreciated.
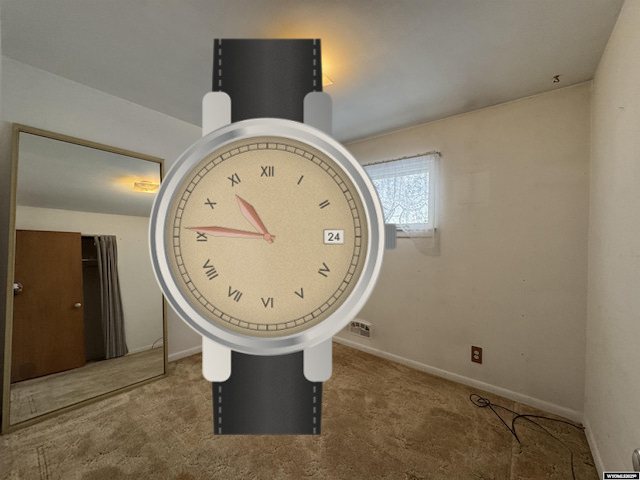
10:46
